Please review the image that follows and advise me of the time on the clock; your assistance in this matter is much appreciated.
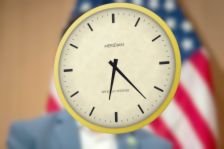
6:23
